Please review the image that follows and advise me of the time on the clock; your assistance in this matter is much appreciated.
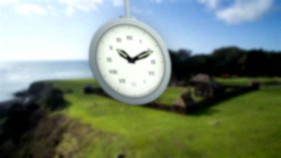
10:11
